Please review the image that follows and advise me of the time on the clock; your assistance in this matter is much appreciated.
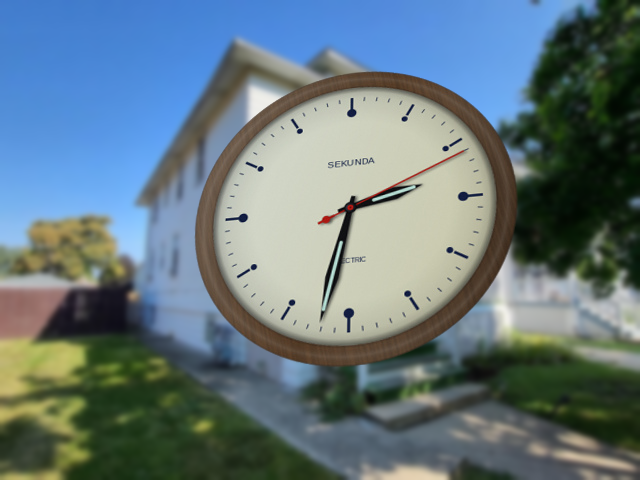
2:32:11
